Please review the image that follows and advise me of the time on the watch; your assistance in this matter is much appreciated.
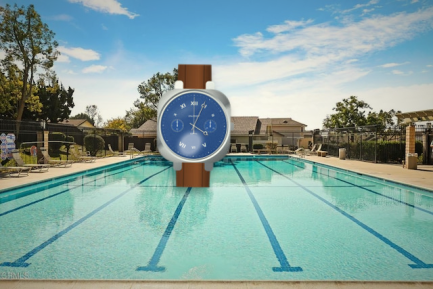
4:04
